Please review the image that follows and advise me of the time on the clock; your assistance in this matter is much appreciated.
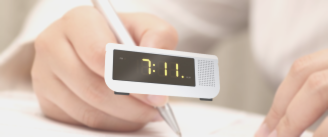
7:11
